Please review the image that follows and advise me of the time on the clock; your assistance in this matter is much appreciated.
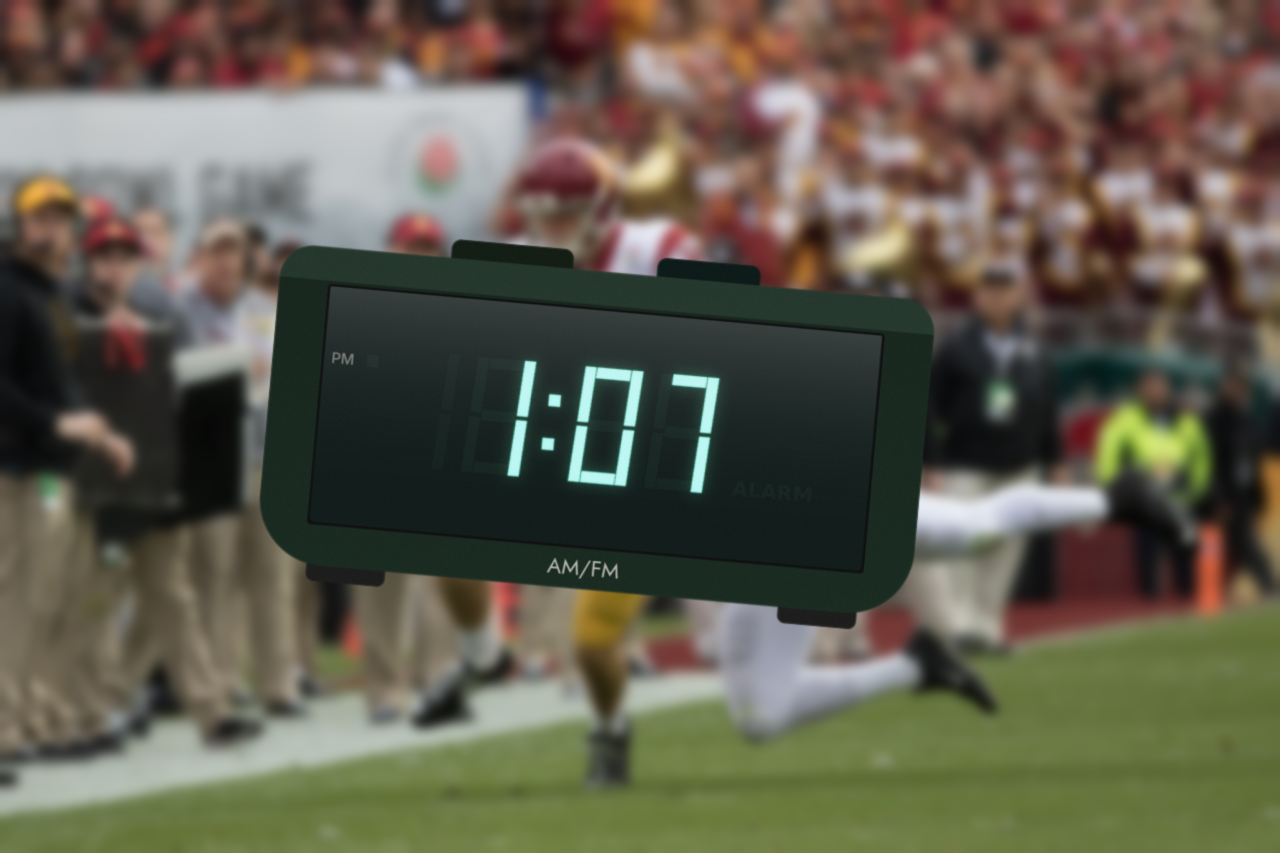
1:07
